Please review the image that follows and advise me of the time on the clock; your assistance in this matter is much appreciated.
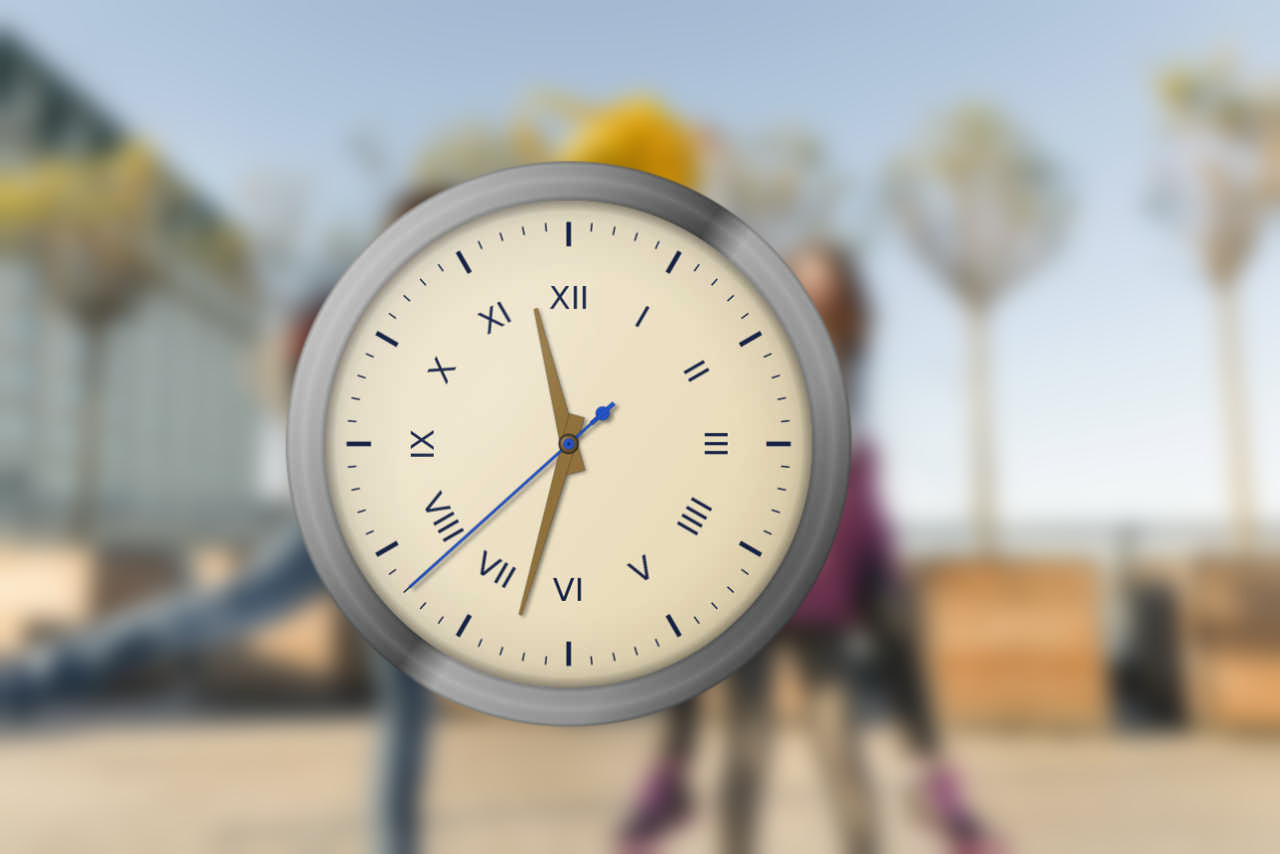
11:32:38
